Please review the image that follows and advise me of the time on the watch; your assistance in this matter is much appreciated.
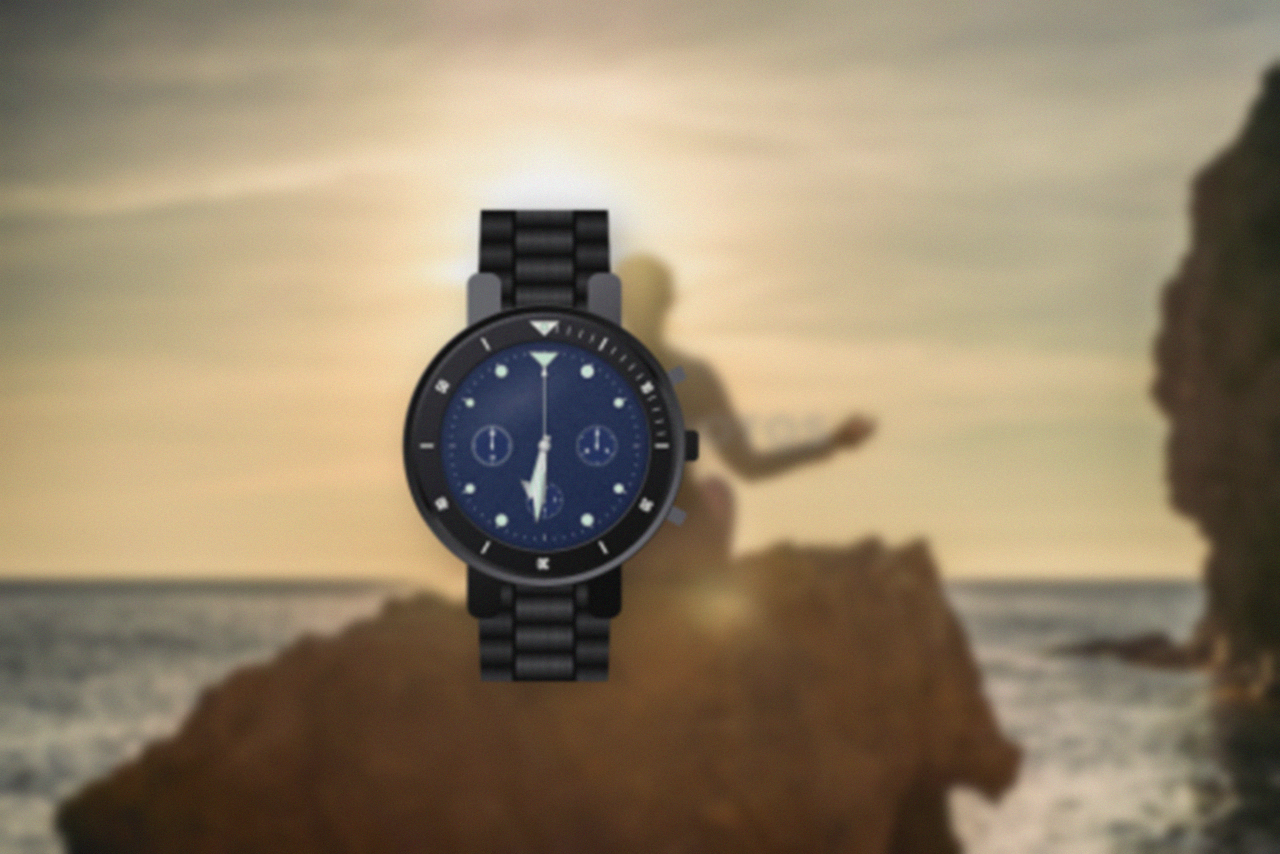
6:31
